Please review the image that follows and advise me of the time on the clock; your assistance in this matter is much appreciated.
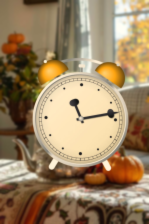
11:13
